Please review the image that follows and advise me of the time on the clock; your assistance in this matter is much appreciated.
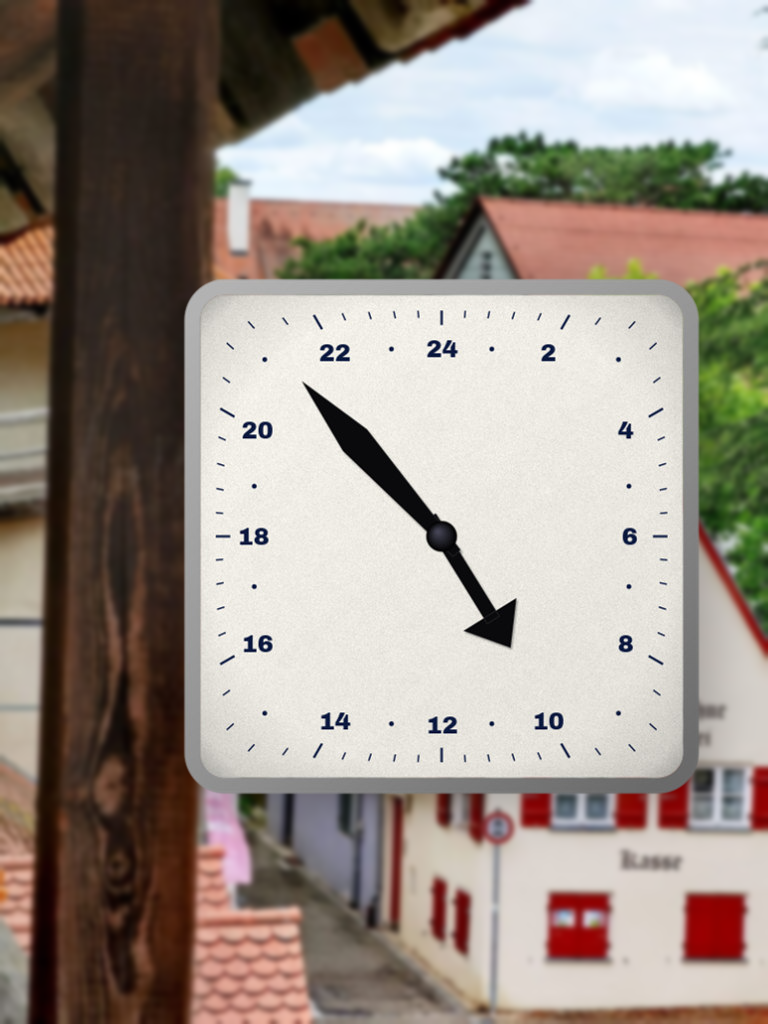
9:53
